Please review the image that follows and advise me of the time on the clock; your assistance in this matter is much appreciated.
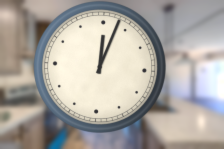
12:03
